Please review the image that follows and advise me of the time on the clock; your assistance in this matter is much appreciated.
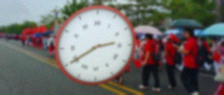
2:40
